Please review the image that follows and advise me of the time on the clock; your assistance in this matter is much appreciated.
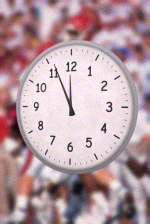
11:56
